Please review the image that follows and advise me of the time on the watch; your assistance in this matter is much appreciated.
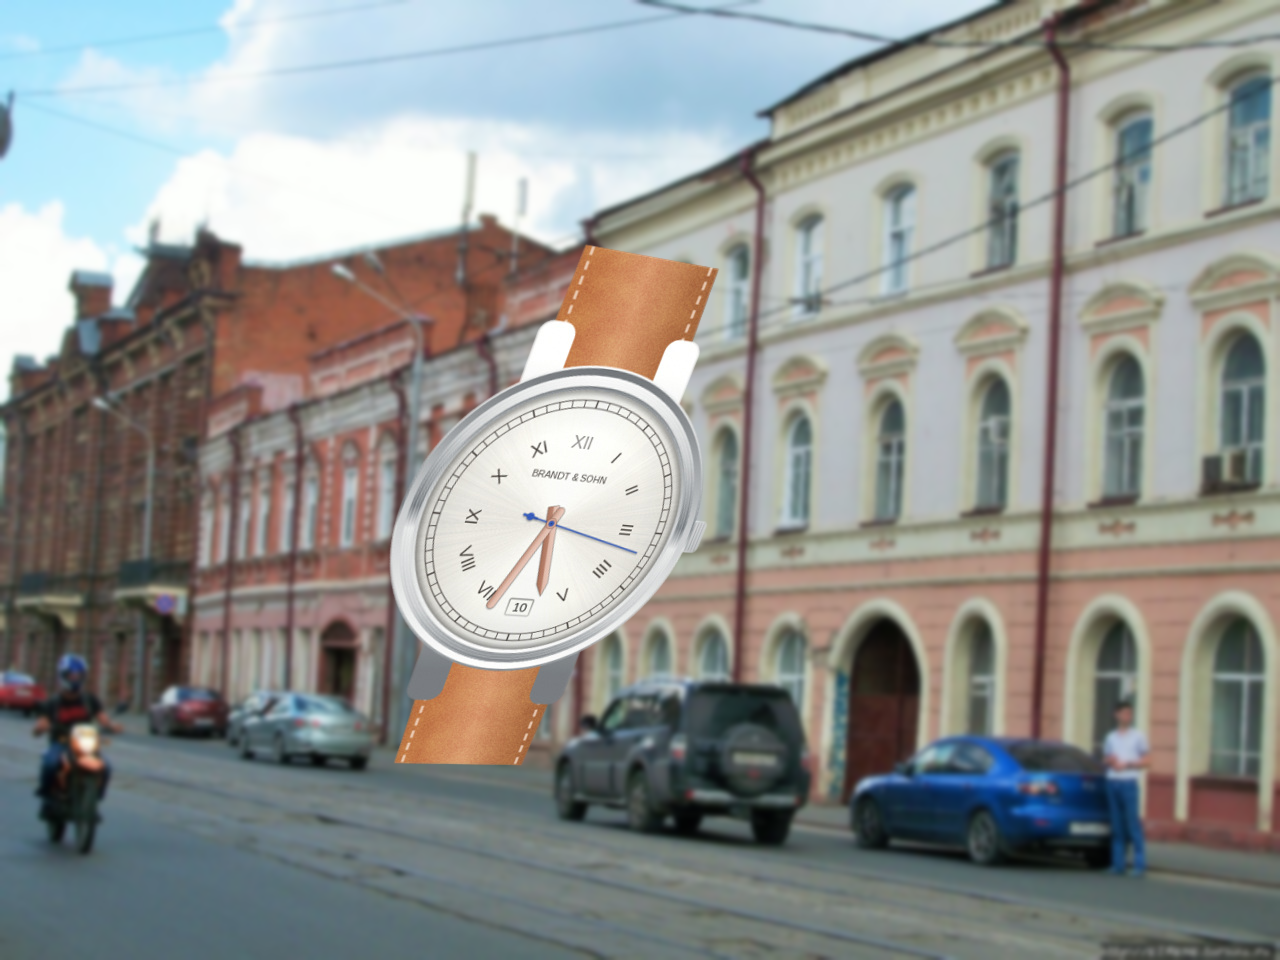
5:33:17
